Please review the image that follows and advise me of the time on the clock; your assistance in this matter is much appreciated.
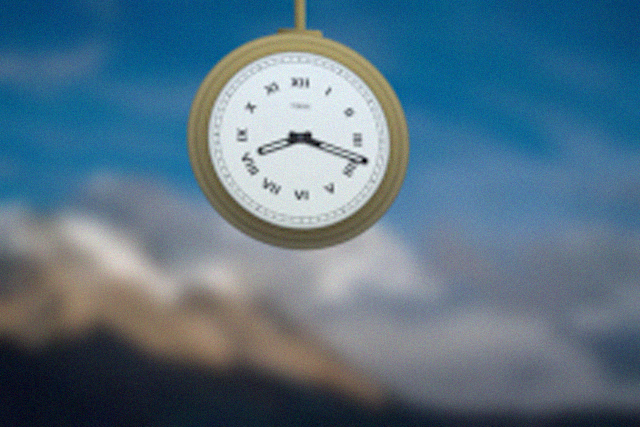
8:18
